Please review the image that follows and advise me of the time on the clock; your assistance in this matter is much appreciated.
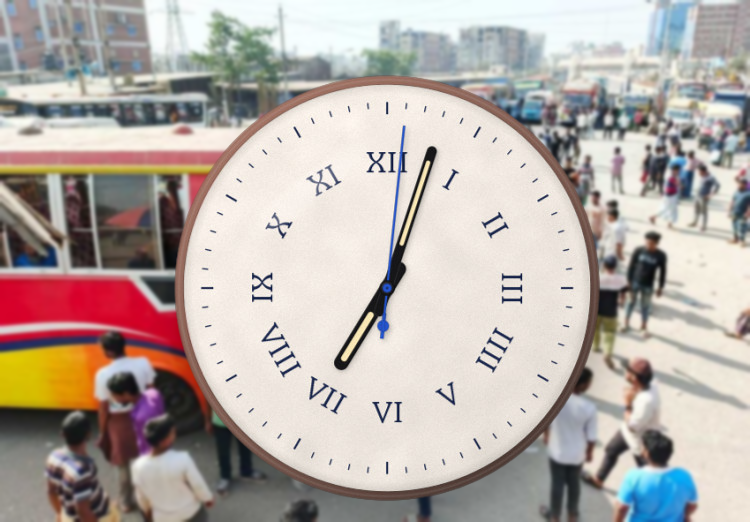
7:03:01
